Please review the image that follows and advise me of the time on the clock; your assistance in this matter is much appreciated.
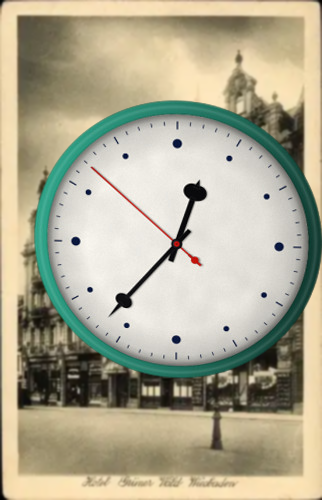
12:36:52
